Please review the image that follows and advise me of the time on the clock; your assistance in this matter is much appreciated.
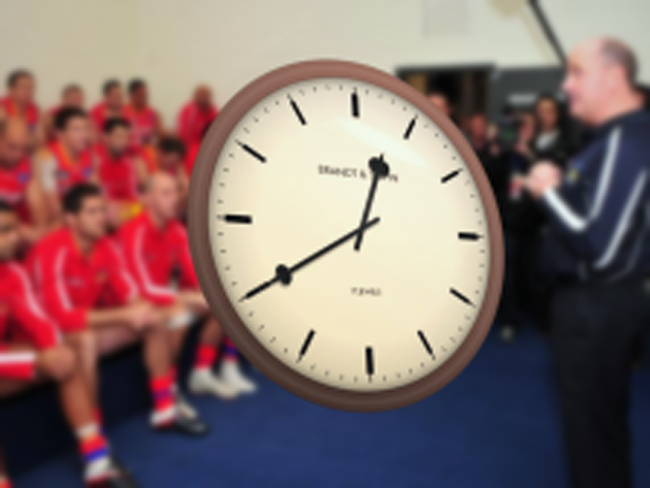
12:40
